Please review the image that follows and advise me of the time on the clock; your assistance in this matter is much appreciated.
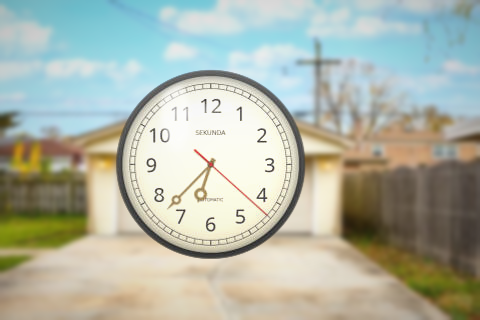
6:37:22
